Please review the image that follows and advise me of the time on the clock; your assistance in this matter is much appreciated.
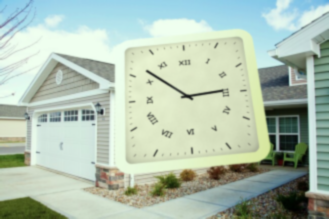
2:52
